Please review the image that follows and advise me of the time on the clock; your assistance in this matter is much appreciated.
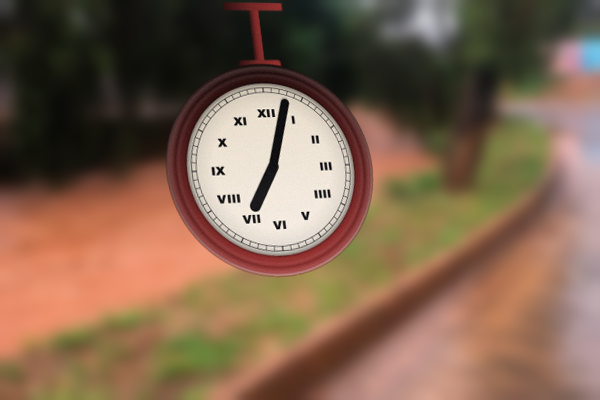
7:03
